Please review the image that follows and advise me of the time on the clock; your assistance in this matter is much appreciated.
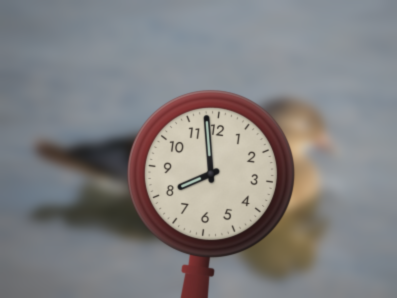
7:58
